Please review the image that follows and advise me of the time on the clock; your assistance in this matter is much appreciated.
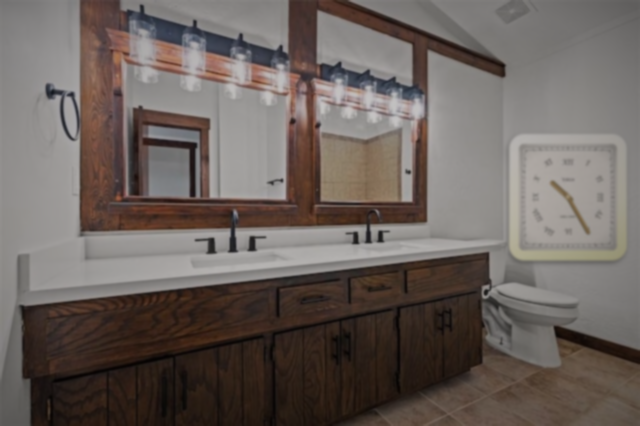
10:25
